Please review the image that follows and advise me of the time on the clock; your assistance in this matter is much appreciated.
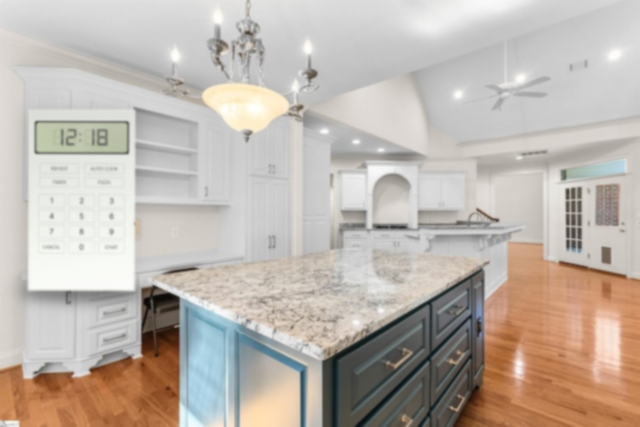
12:18
